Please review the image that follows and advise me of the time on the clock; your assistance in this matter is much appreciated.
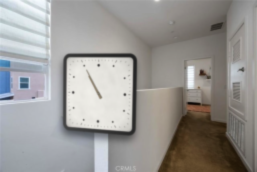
10:55
